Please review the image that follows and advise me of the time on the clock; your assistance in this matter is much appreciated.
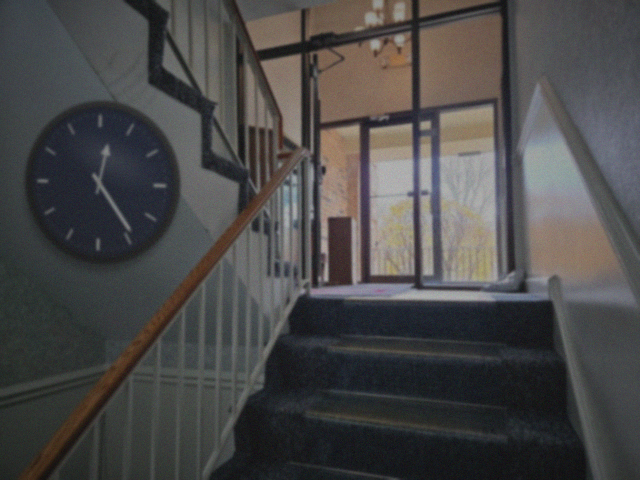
12:24
